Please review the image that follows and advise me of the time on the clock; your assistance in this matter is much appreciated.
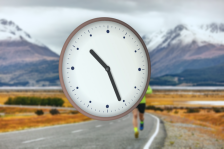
10:26
